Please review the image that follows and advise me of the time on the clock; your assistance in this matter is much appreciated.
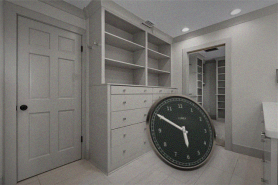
5:50
